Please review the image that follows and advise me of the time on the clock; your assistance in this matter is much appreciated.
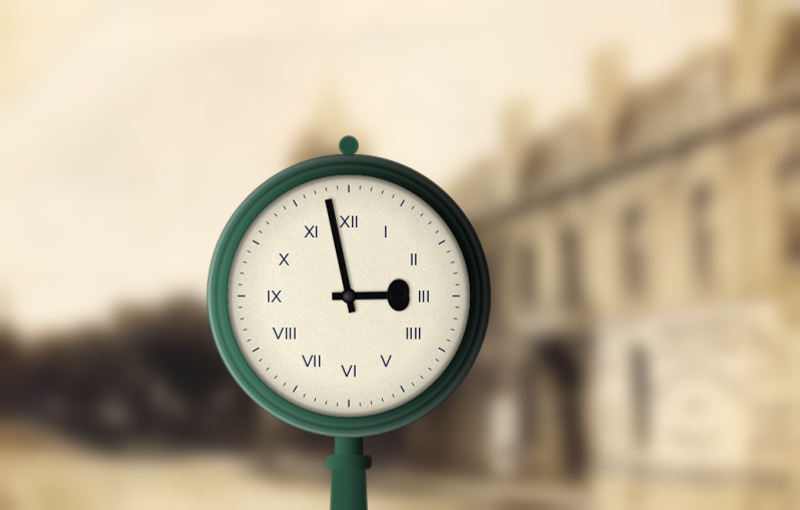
2:58
